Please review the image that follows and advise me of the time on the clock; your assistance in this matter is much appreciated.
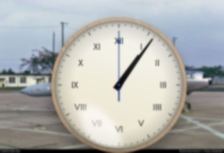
1:06:00
